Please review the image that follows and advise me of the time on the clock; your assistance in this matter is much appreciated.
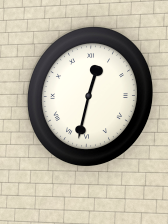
12:32
